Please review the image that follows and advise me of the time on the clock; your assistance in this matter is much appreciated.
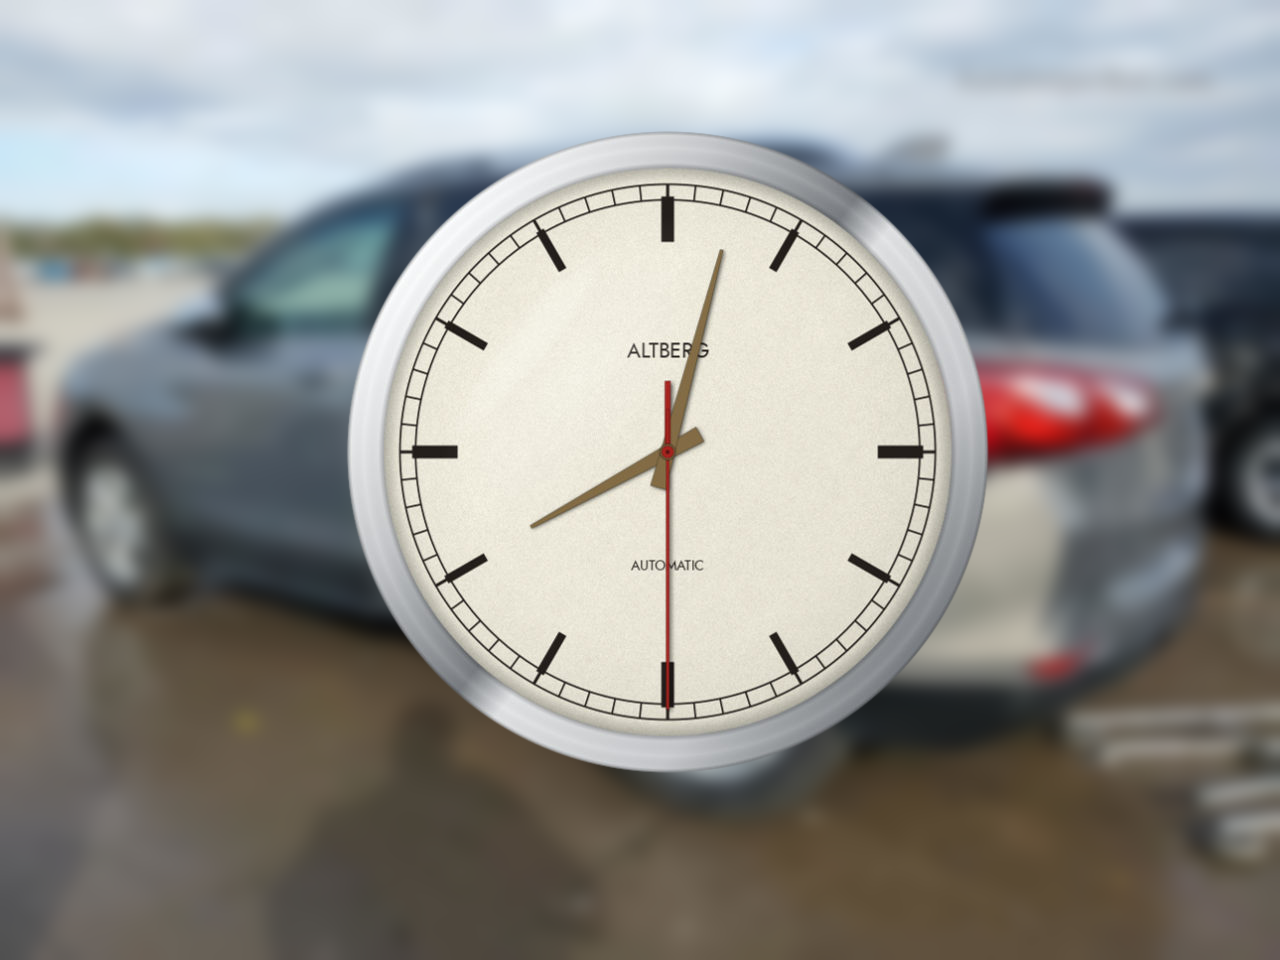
8:02:30
